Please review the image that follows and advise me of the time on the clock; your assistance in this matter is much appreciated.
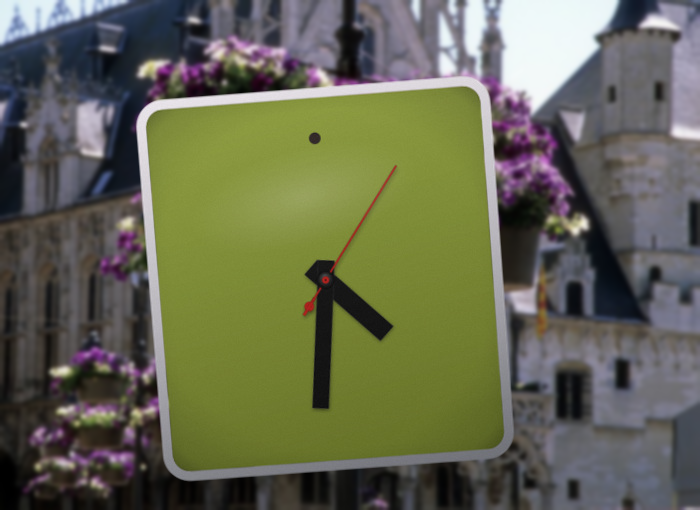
4:31:06
